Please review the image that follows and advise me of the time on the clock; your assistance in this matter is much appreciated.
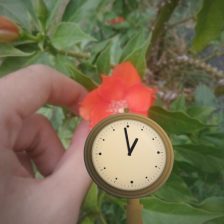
12:59
